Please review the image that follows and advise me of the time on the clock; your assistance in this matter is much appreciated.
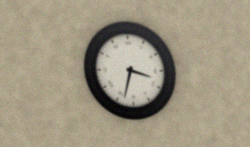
3:33
